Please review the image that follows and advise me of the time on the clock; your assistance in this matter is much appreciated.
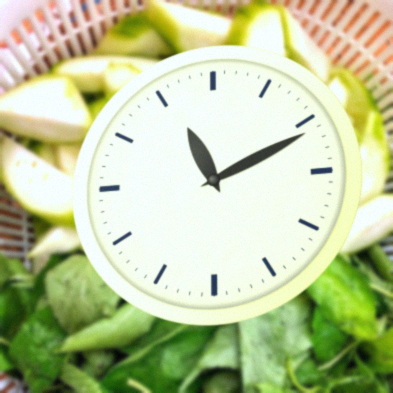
11:11
